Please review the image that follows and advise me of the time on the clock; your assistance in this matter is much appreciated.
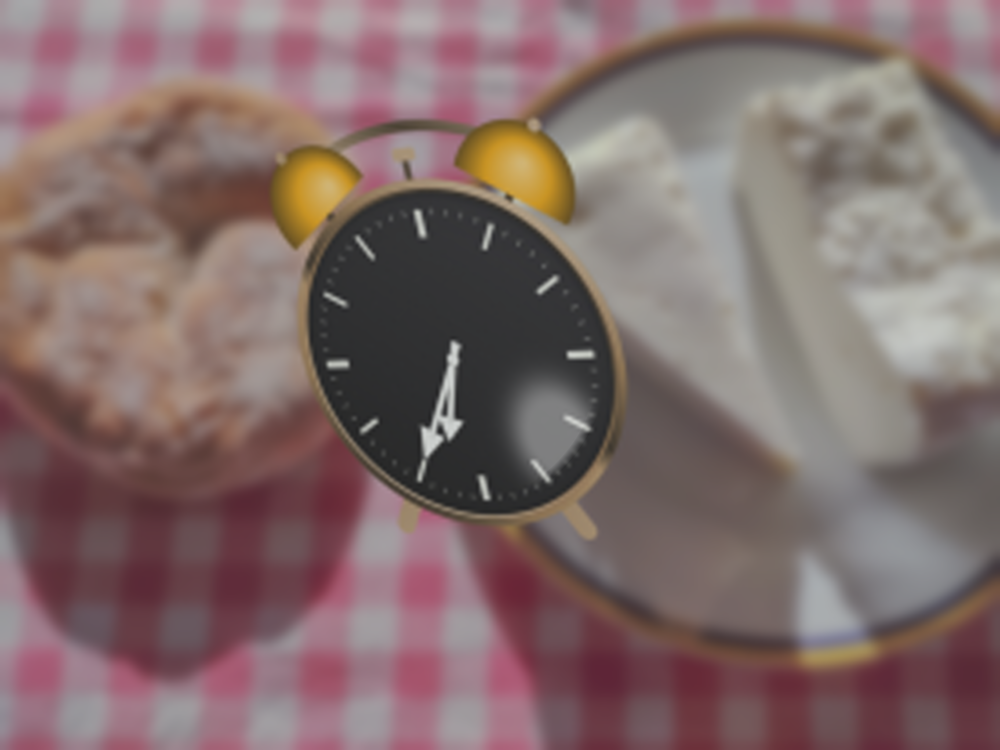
6:35
